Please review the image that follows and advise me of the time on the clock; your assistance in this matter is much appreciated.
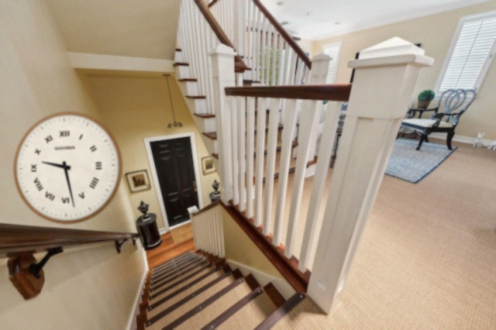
9:28
